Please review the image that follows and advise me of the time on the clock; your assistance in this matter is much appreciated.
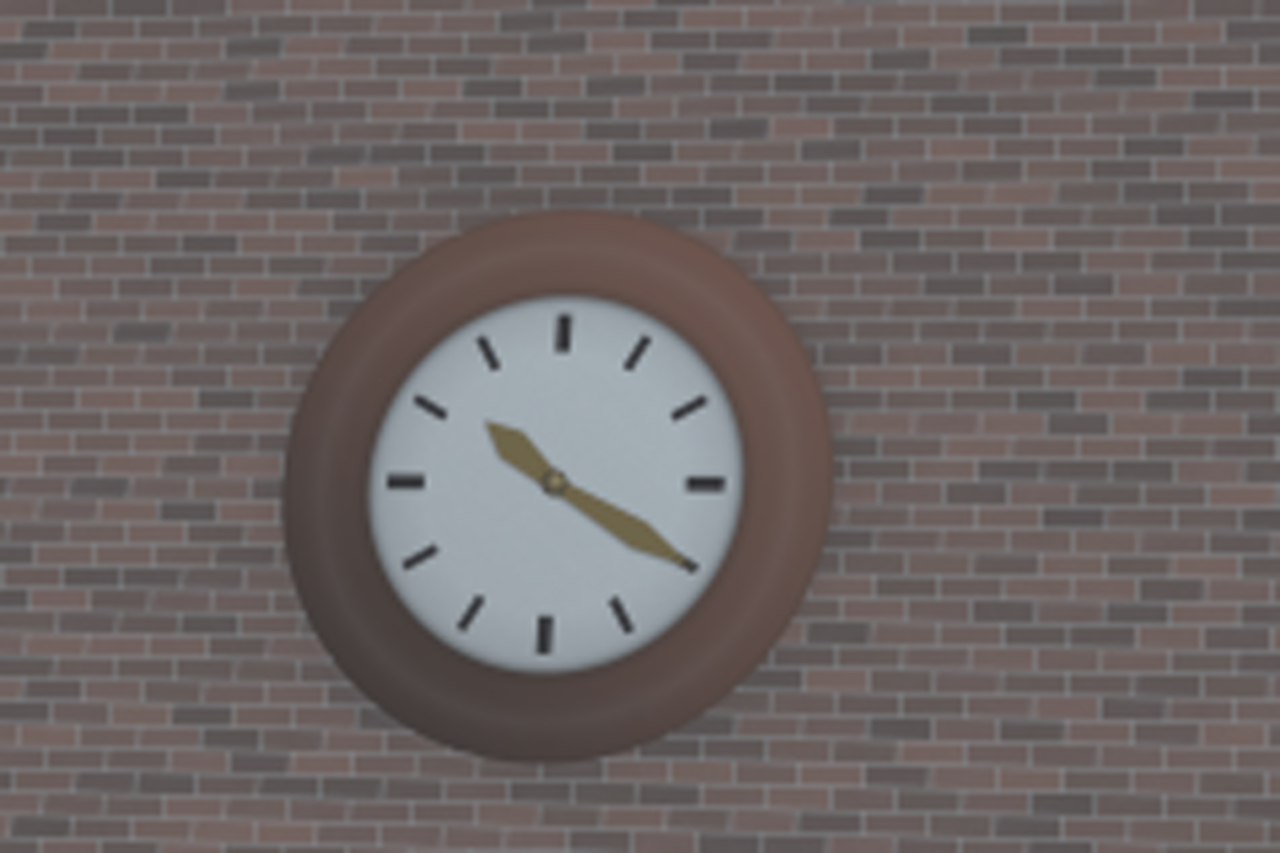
10:20
